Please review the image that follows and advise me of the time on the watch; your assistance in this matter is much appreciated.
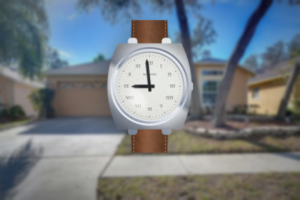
8:59
